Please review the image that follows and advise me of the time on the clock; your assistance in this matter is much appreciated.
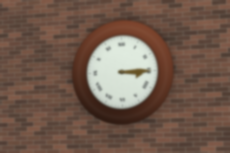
3:15
